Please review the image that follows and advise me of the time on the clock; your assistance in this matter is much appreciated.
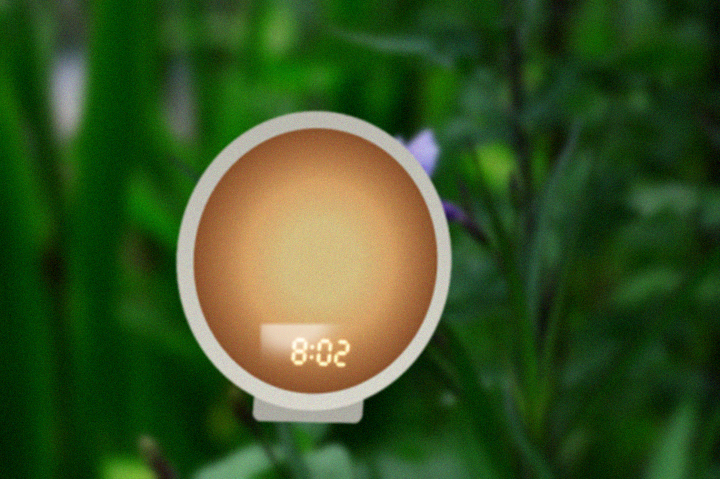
8:02
